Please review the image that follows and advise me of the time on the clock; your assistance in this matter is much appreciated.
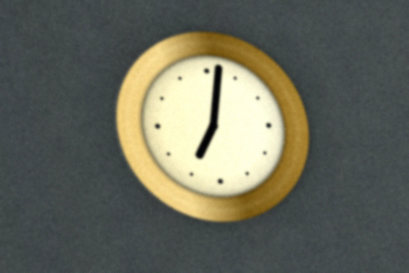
7:02
